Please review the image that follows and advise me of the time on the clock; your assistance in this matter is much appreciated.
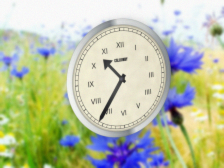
10:36
